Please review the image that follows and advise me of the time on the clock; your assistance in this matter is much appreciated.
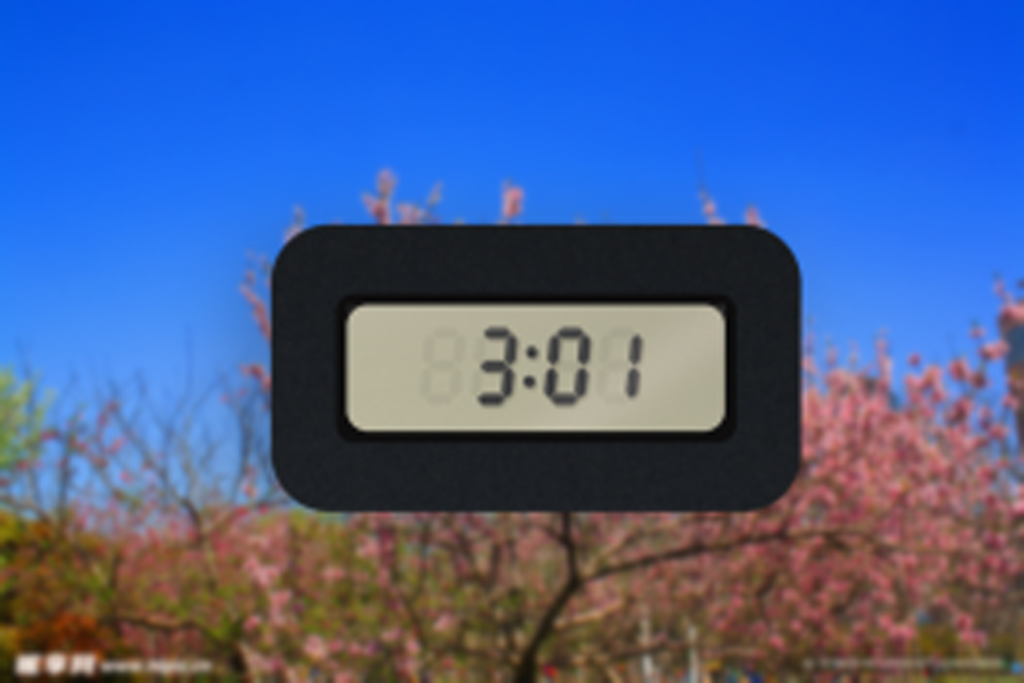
3:01
